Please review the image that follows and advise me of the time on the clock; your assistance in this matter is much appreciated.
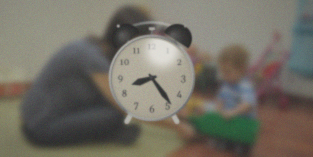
8:24
